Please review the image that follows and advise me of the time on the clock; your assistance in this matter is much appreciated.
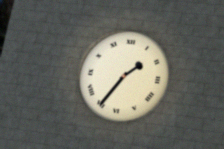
1:35
